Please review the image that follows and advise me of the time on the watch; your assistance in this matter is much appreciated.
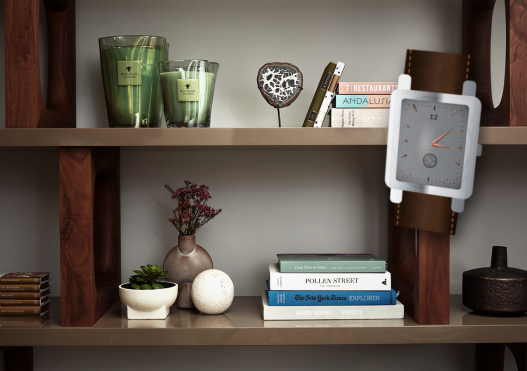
3:08
